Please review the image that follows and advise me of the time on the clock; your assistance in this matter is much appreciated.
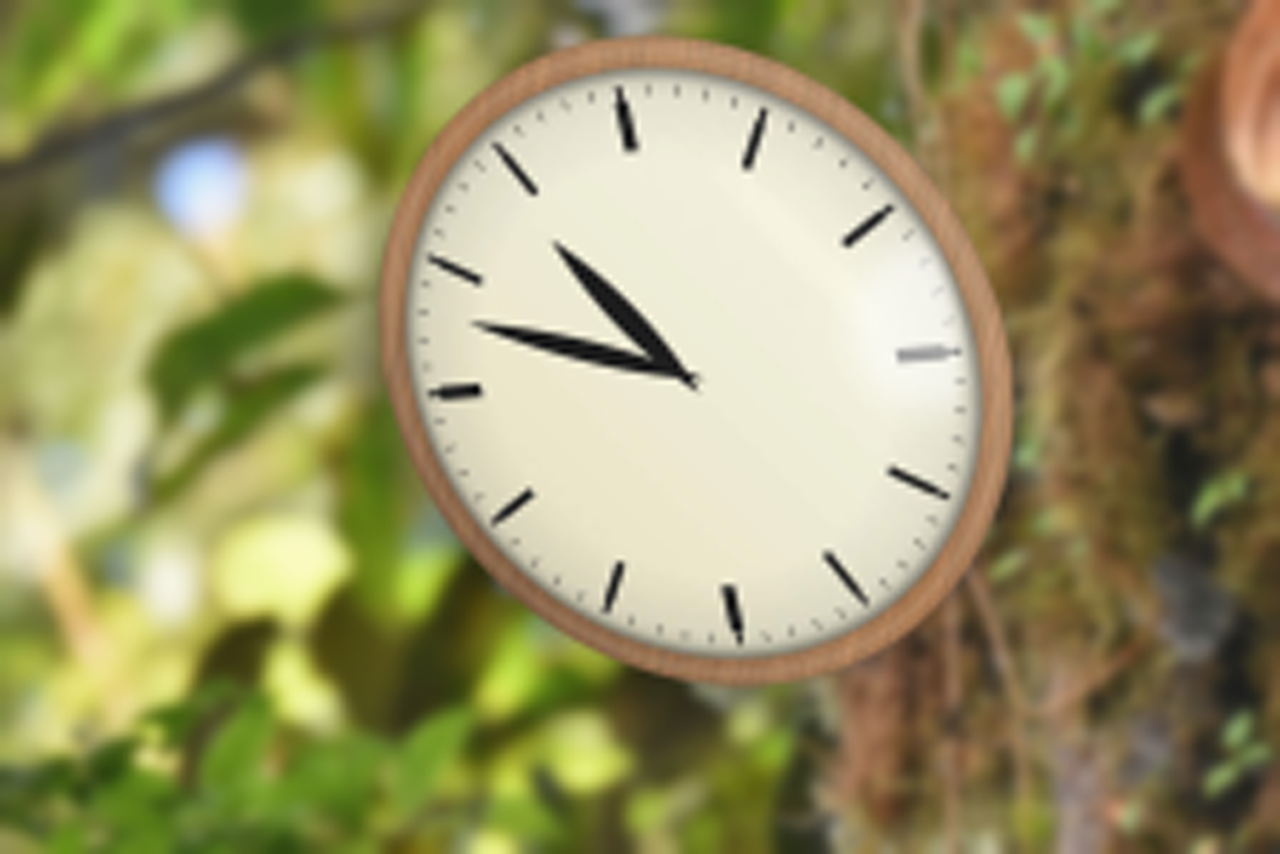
10:48
